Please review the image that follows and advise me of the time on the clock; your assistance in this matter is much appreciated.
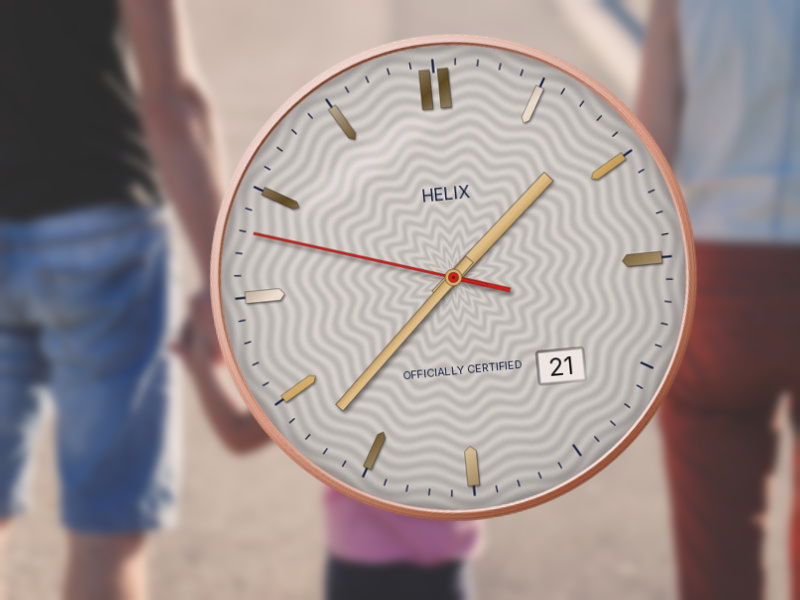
1:37:48
